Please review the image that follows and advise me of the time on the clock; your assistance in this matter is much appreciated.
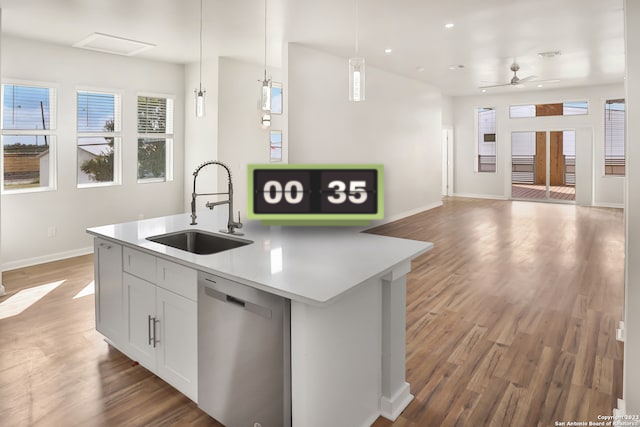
0:35
